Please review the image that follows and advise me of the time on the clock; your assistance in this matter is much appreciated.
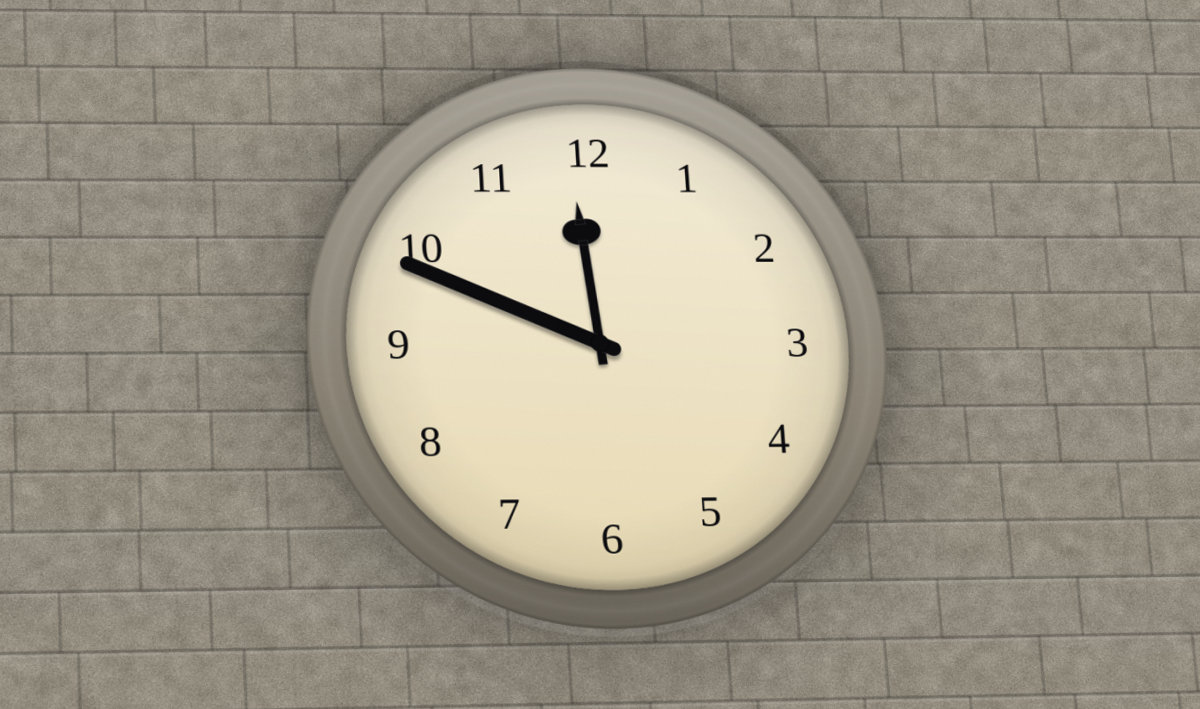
11:49
